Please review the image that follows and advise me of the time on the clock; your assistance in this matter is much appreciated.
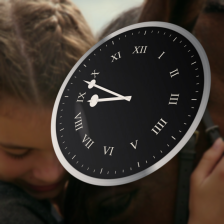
8:48
